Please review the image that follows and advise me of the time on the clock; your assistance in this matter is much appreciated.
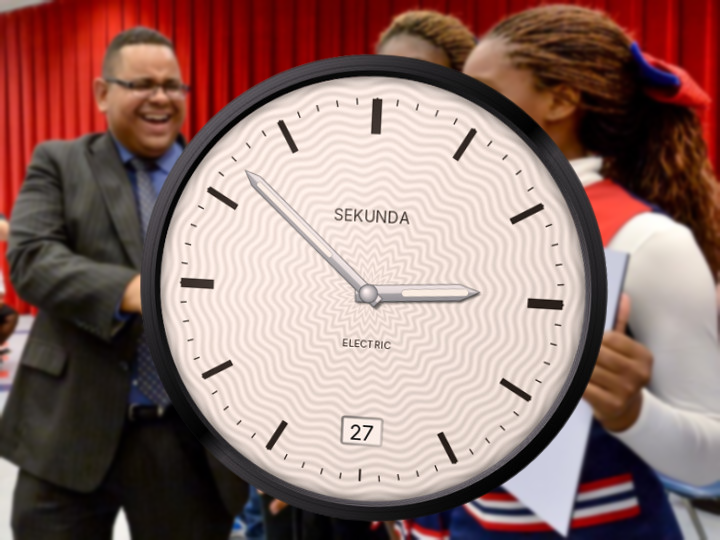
2:52
